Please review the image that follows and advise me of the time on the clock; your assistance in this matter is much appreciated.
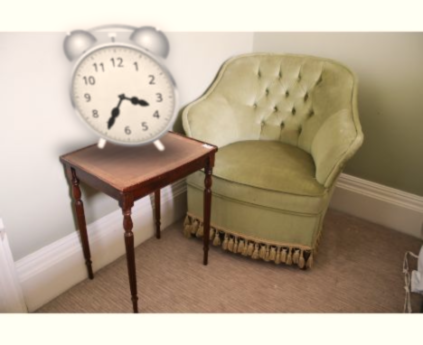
3:35
